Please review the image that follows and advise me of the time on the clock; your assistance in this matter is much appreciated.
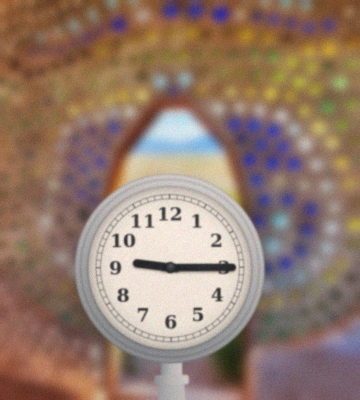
9:15
